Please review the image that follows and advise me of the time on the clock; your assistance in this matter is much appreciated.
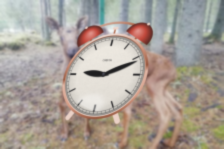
9:11
